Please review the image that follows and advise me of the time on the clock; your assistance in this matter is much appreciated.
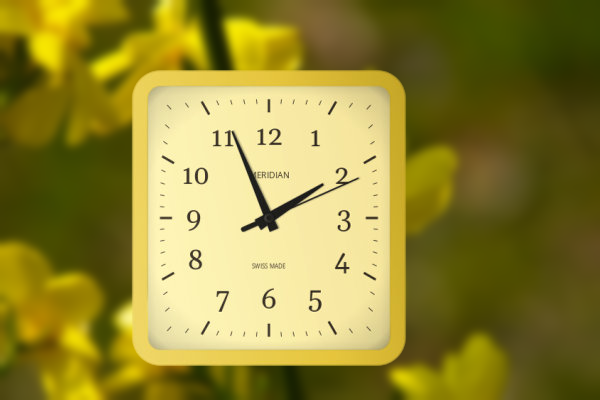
1:56:11
